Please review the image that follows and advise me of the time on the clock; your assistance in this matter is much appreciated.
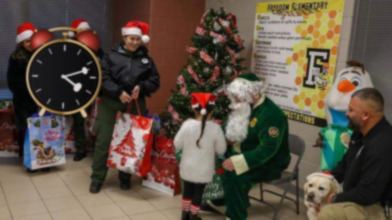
4:12
